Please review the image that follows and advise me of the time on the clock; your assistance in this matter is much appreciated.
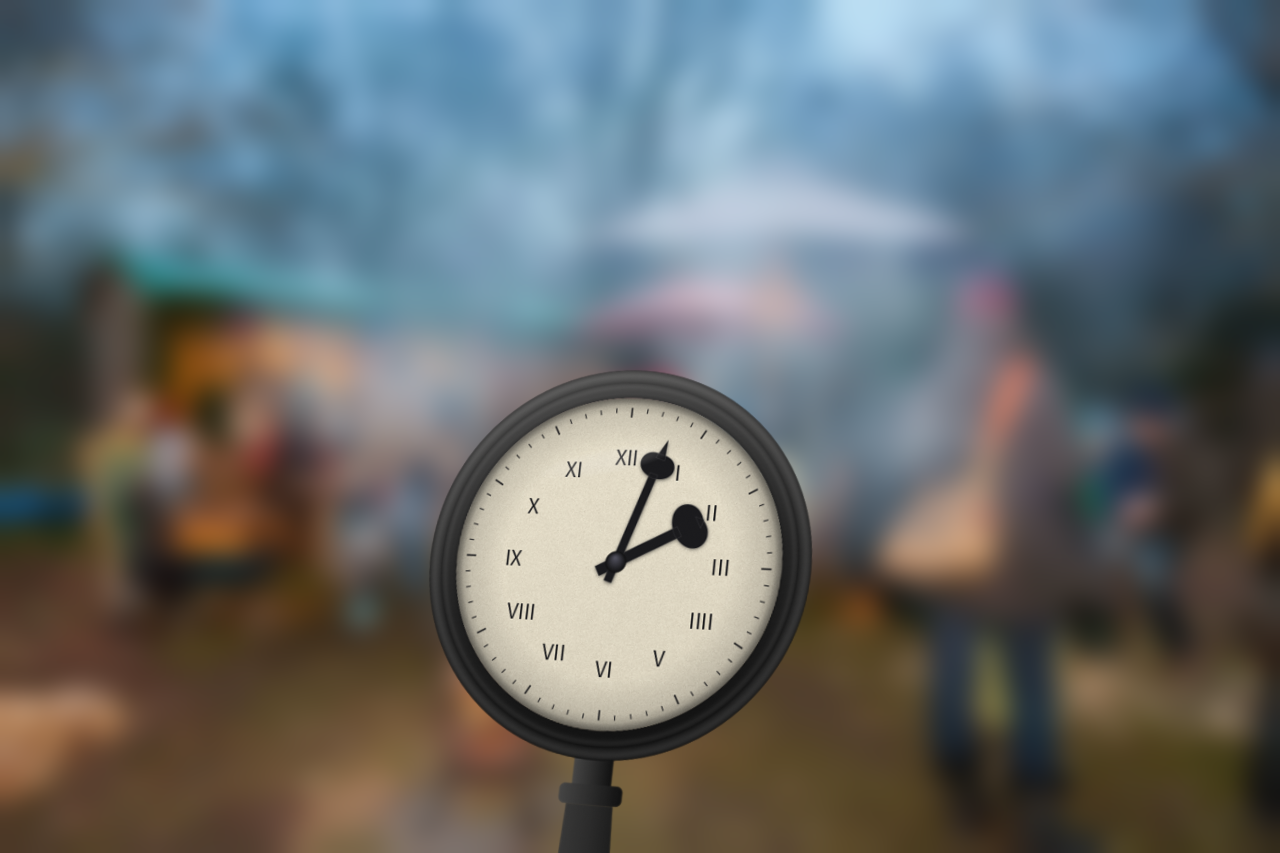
2:03
